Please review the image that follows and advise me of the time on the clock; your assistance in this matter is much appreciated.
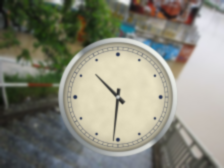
10:31
